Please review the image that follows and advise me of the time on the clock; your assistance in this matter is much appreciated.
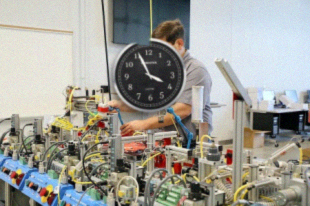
3:56
